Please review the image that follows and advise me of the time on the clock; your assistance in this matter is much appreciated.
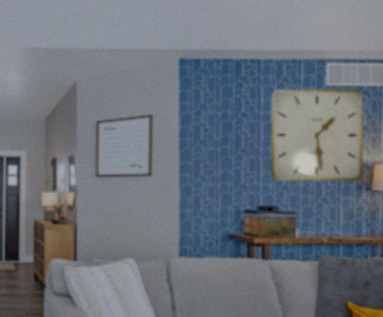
1:29
